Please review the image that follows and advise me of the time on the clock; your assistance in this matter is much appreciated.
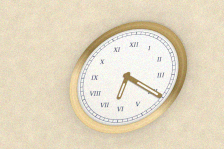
6:20
